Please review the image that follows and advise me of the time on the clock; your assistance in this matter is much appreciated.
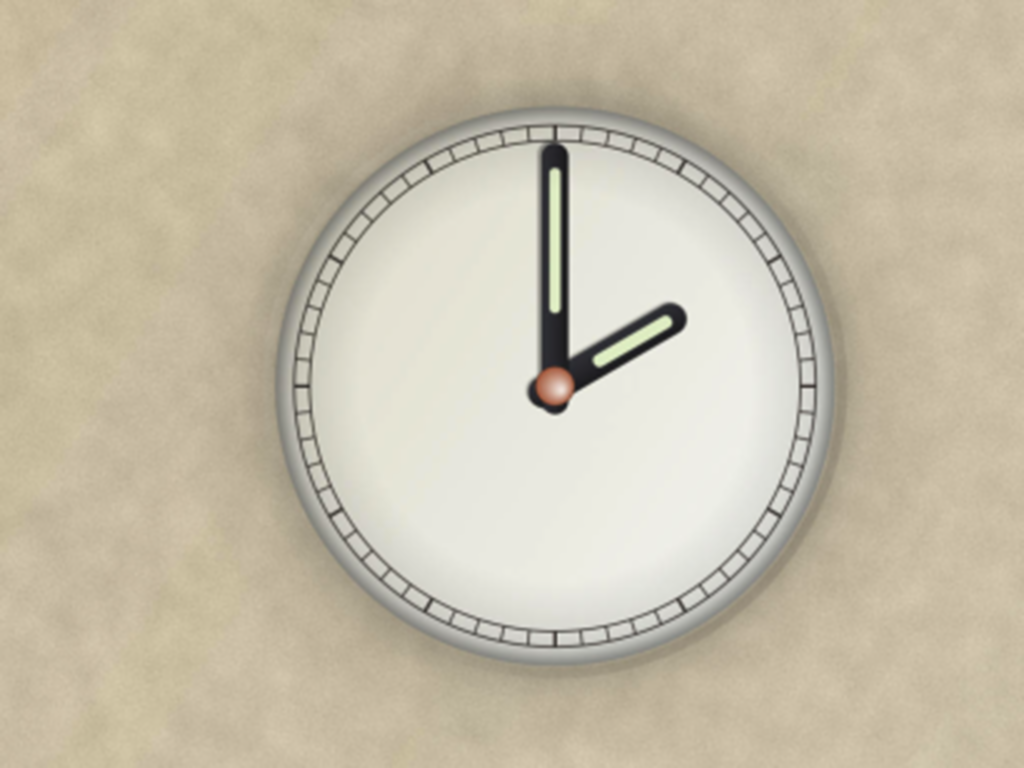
2:00
